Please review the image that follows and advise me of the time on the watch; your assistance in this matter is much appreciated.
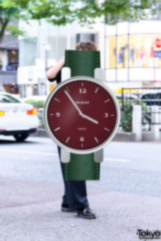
3:54
